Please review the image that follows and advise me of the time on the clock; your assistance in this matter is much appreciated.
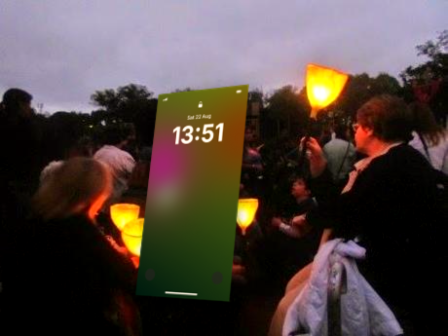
13:51
